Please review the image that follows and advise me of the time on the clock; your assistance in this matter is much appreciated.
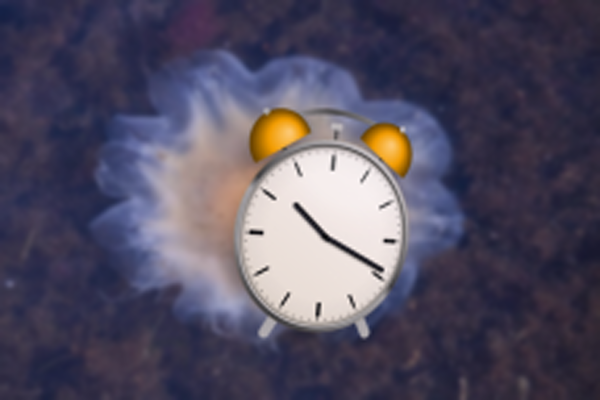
10:19
